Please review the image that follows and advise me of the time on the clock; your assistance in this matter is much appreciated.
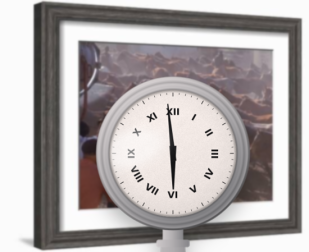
5:59
